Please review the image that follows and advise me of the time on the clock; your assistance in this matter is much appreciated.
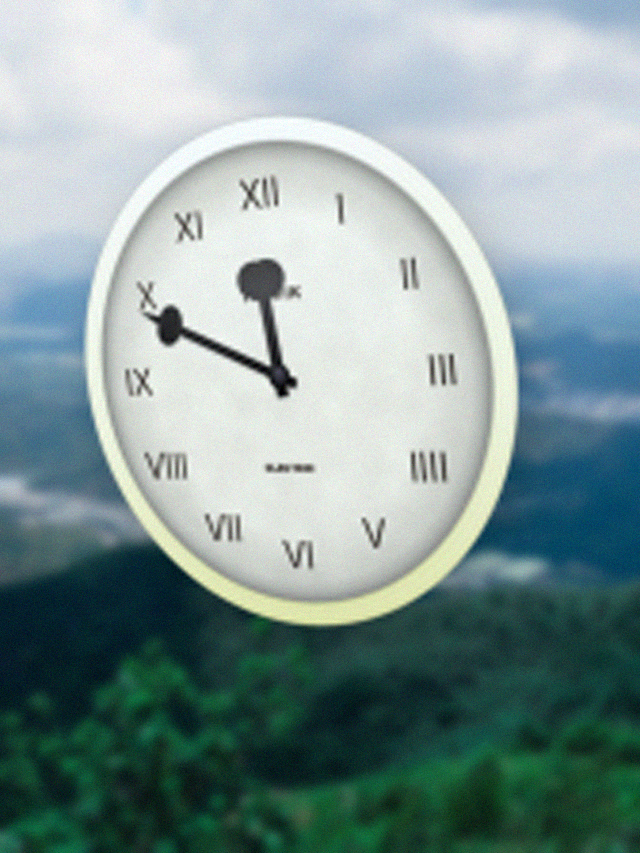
11:49
